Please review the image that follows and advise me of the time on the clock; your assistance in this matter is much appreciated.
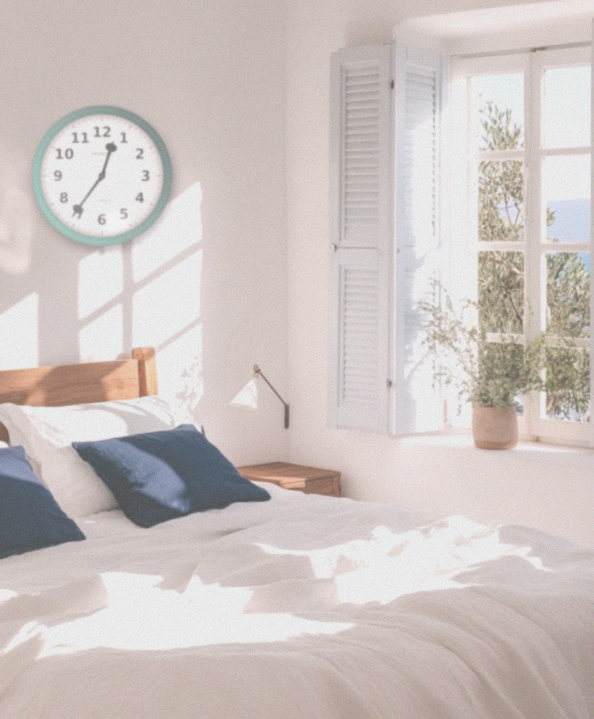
12:36
